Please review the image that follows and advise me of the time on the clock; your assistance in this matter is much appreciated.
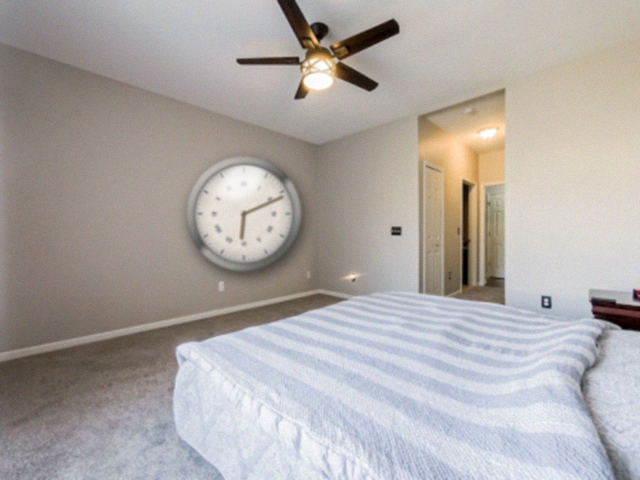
6:11
